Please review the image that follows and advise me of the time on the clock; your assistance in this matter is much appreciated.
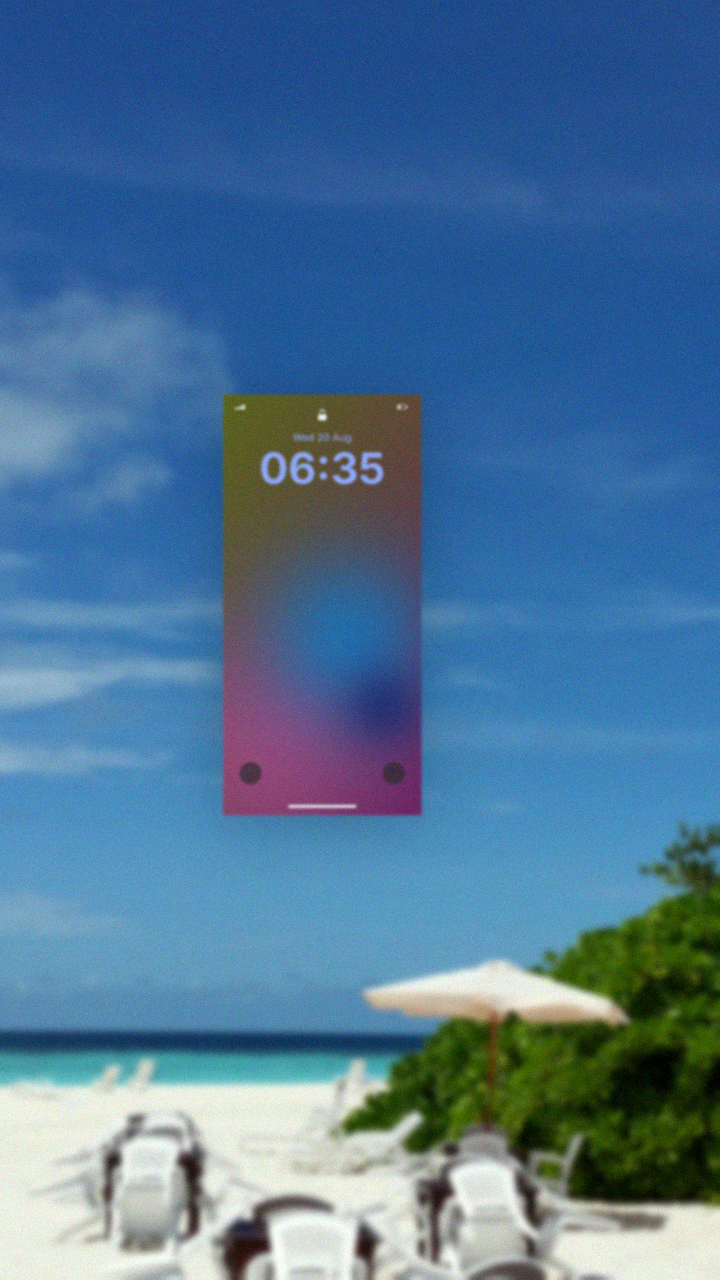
6:35
